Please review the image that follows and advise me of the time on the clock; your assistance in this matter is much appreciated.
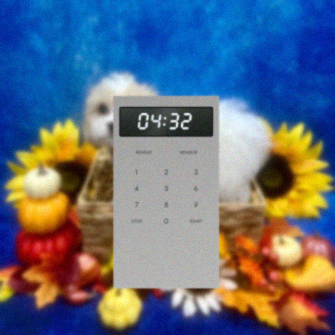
4:32
